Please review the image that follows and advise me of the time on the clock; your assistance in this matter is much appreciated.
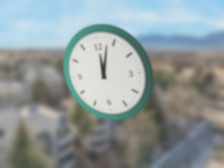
12:03
